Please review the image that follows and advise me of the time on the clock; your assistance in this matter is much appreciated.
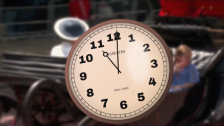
11:01
